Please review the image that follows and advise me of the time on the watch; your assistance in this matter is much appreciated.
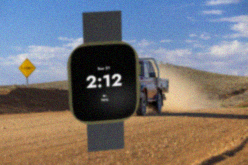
2:12
